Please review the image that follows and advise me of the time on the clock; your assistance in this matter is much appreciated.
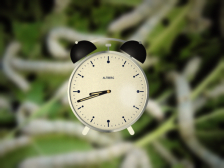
8:42
